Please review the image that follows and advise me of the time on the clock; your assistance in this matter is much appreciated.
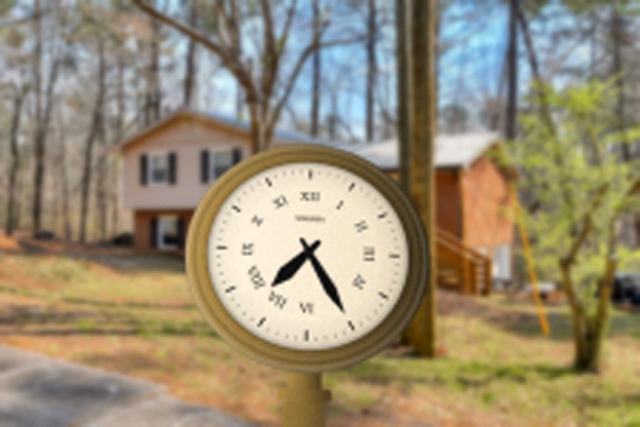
7:25
